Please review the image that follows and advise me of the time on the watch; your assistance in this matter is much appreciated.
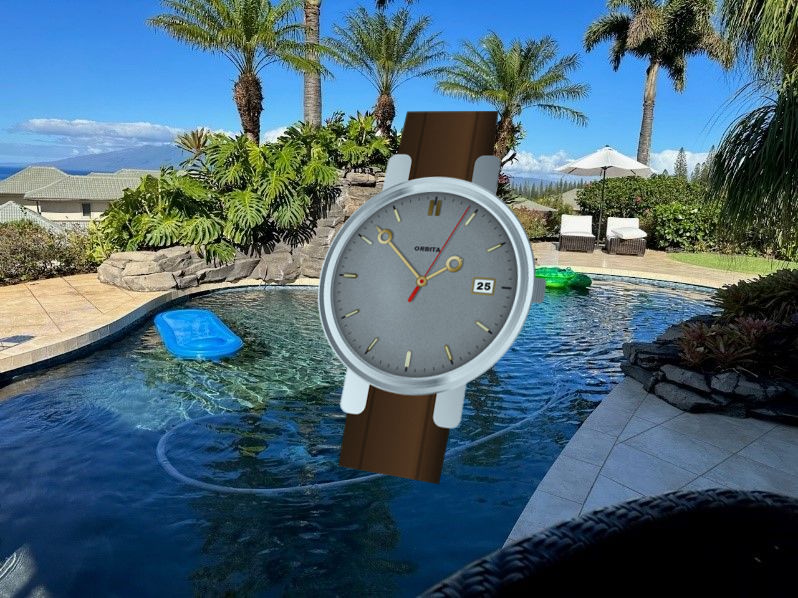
1:52:04
